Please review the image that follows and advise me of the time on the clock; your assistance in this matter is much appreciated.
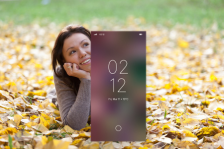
2:12
